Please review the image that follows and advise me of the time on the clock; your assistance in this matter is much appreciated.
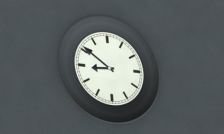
8:51
